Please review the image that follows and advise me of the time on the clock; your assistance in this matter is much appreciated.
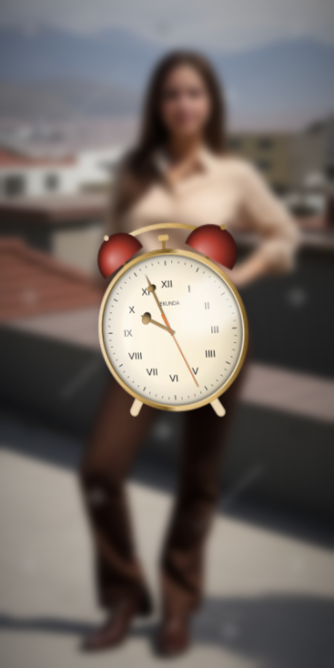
9:56:26
